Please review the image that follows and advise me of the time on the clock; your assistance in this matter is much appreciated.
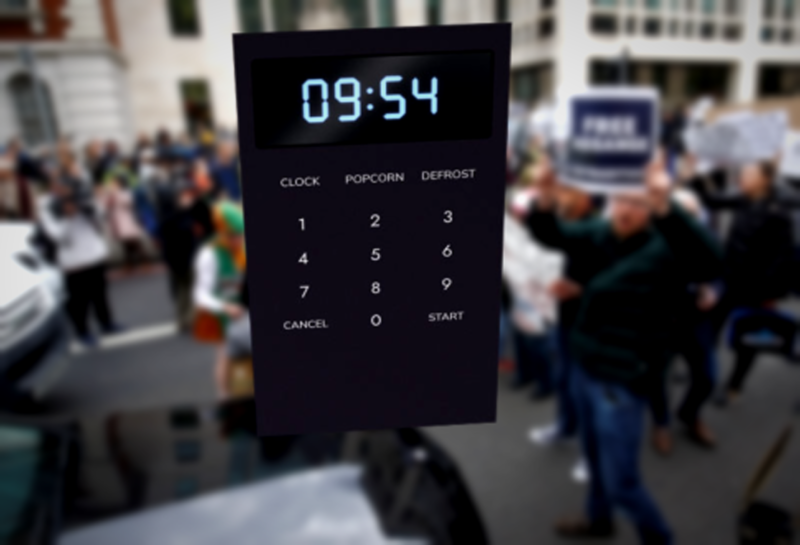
9:54
